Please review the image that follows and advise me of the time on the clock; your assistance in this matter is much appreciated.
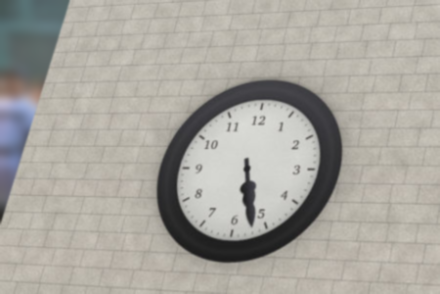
5:27
